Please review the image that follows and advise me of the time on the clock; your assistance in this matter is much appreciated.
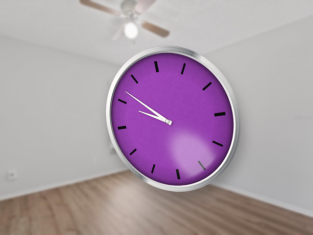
9:52
